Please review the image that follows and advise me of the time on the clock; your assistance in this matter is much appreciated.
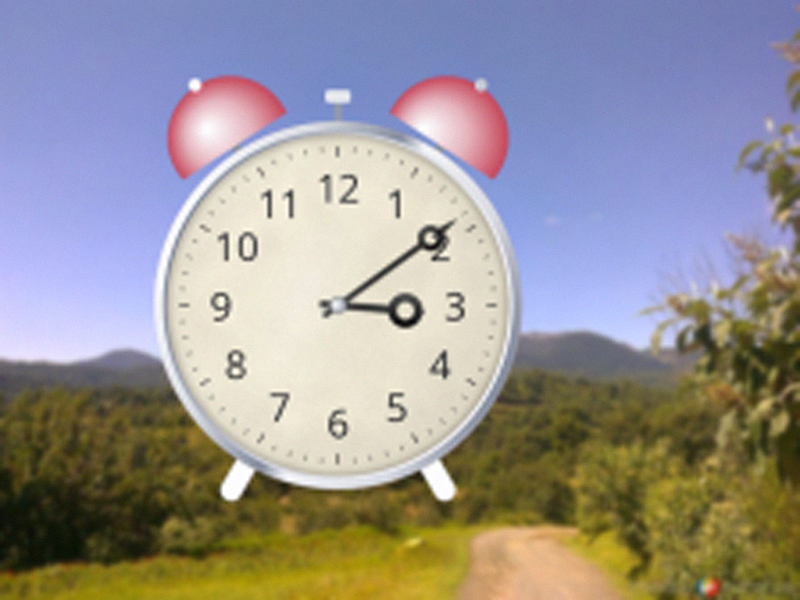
3:09
